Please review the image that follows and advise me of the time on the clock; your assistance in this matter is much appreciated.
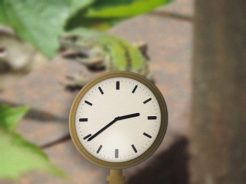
2:39
